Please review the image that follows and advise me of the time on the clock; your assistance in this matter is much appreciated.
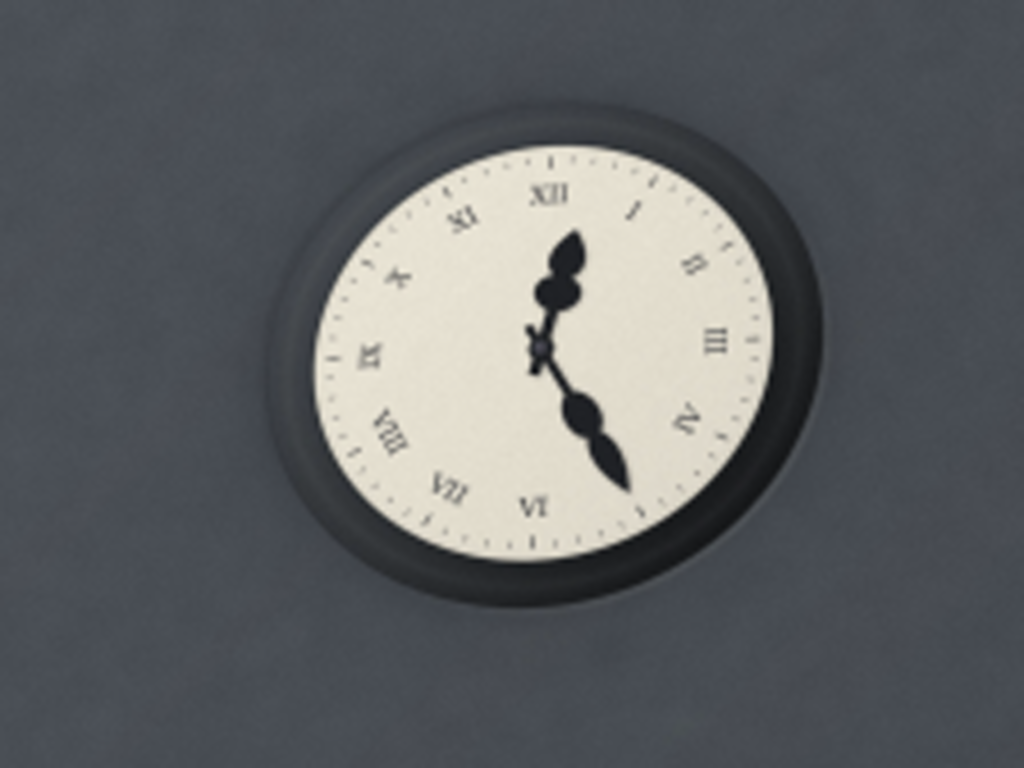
12:25
